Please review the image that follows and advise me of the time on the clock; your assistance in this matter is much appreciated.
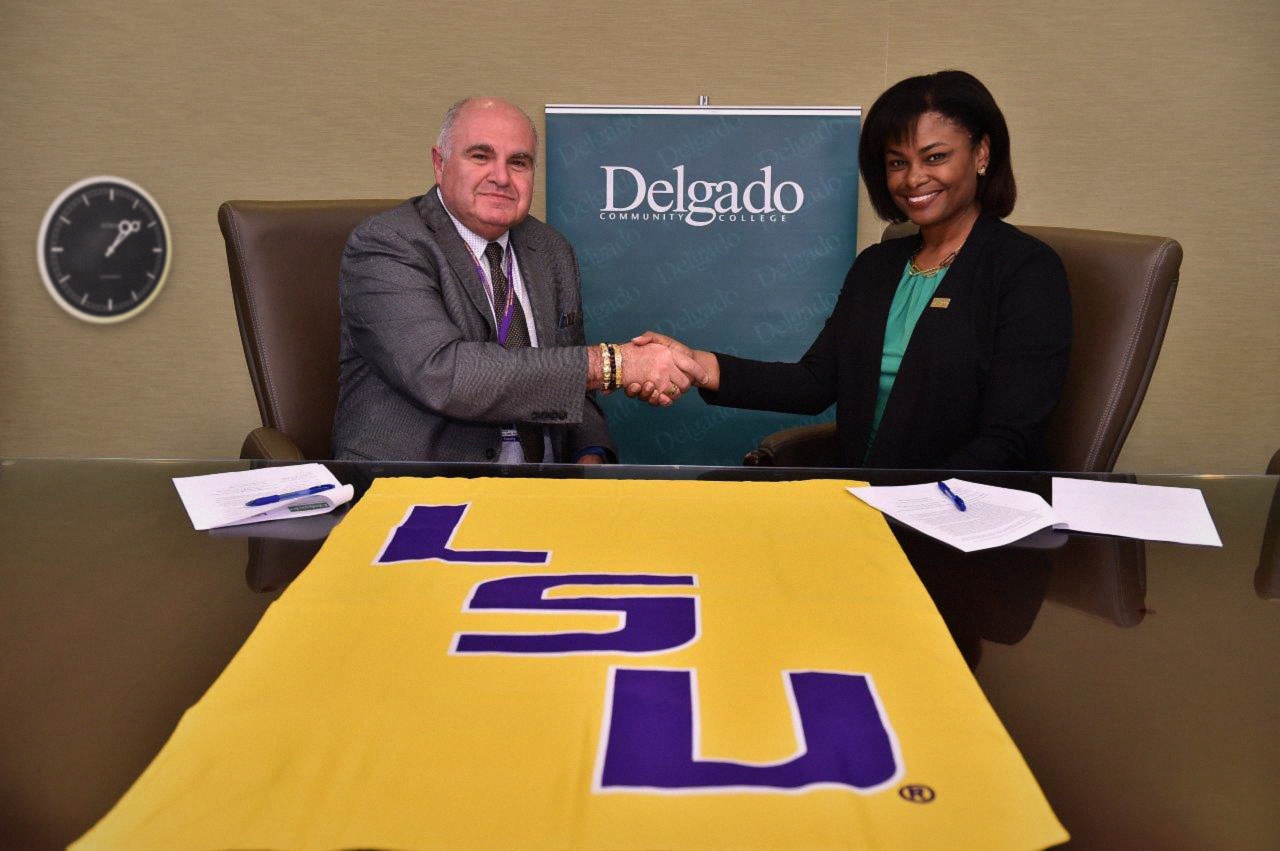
1:08
